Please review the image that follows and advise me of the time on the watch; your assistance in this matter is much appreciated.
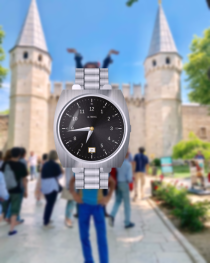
6:44
